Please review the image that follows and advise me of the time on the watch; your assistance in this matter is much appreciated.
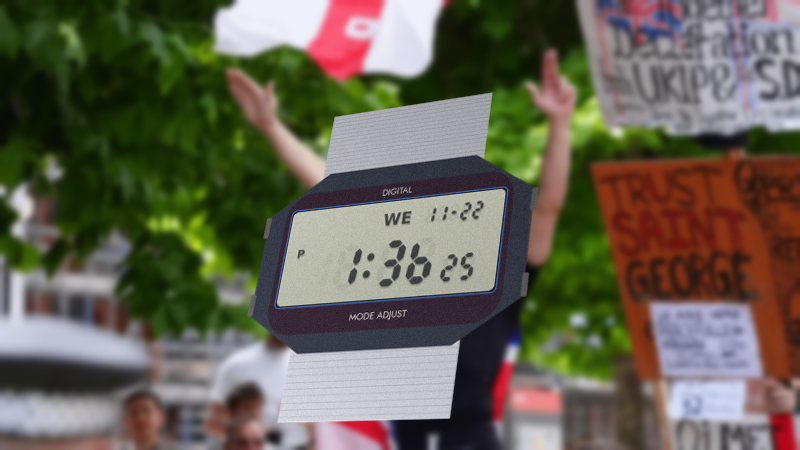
1:36:25
